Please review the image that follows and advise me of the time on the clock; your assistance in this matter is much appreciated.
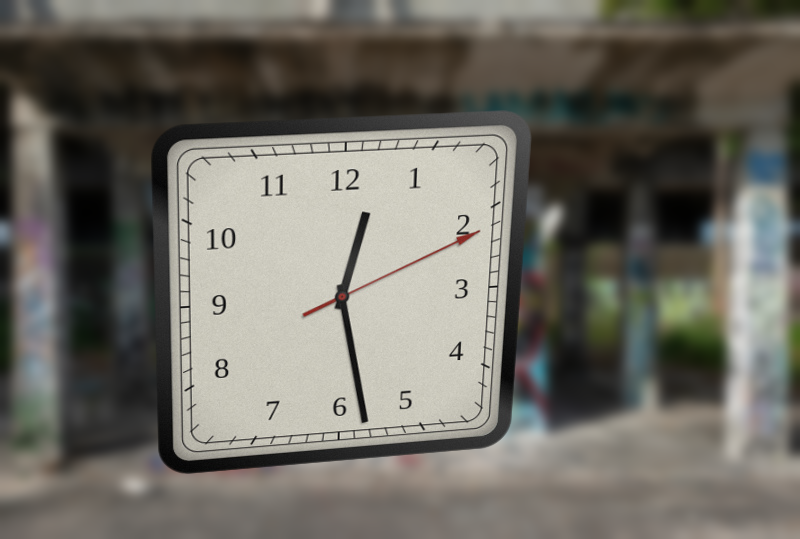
12:28:11
